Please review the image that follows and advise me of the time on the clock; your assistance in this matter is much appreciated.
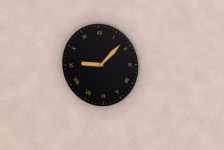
9:08
